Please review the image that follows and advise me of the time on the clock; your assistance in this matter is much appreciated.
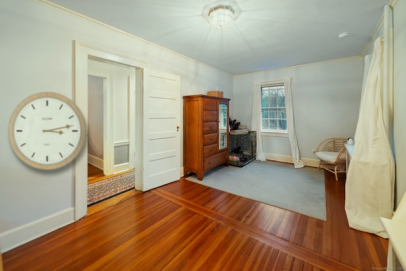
3:13
